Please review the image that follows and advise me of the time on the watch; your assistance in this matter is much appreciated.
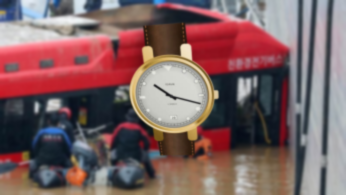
10:18
